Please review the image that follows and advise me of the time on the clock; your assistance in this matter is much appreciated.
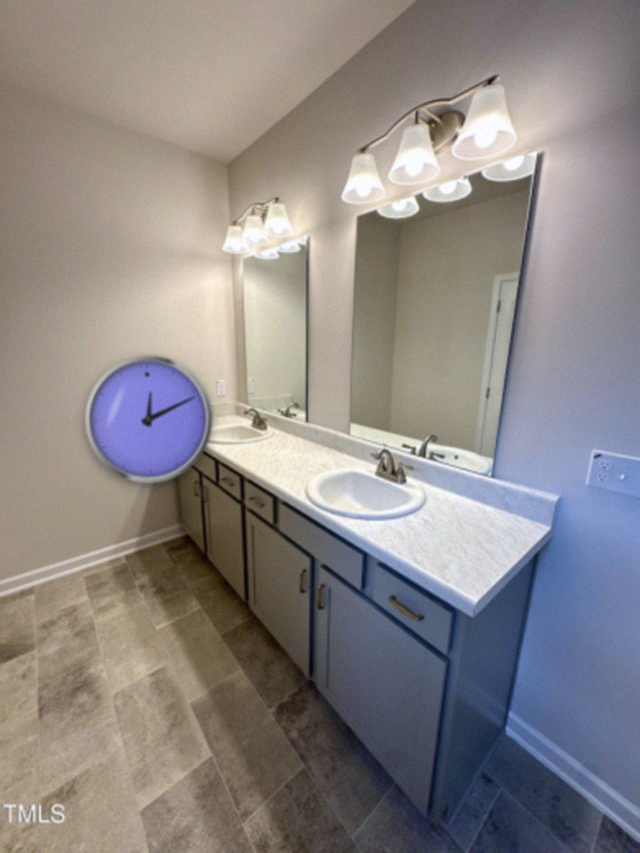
12:11
